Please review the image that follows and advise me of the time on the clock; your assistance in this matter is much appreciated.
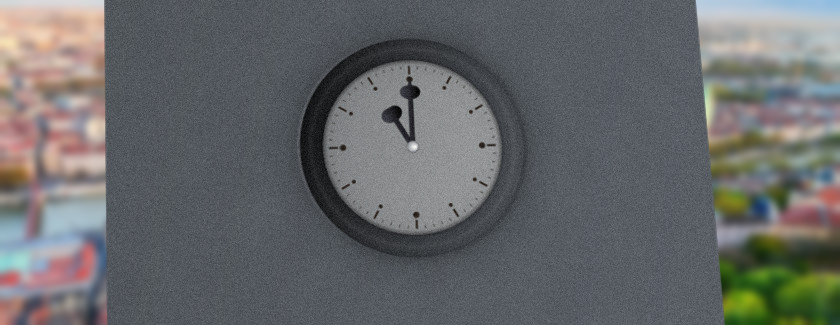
11:00
